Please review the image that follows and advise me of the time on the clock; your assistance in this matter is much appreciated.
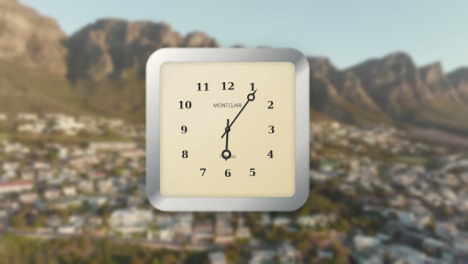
6:06
